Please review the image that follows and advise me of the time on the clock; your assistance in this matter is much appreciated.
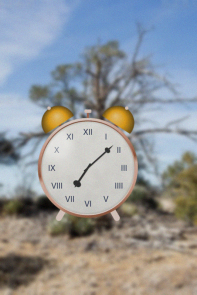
7:08
